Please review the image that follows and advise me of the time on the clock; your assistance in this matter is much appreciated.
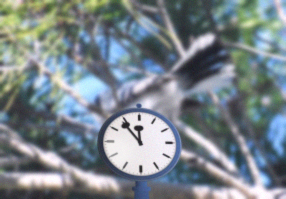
11:54
